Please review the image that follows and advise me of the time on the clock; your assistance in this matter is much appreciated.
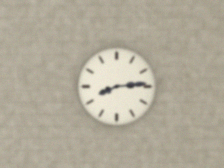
8:14
